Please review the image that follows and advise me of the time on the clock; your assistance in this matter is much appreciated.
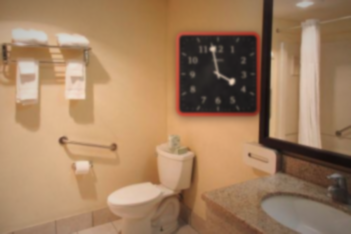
3:58
